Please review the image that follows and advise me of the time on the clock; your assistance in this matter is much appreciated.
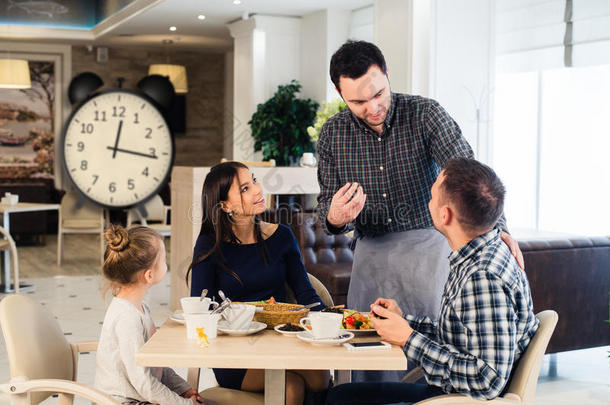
12:16
